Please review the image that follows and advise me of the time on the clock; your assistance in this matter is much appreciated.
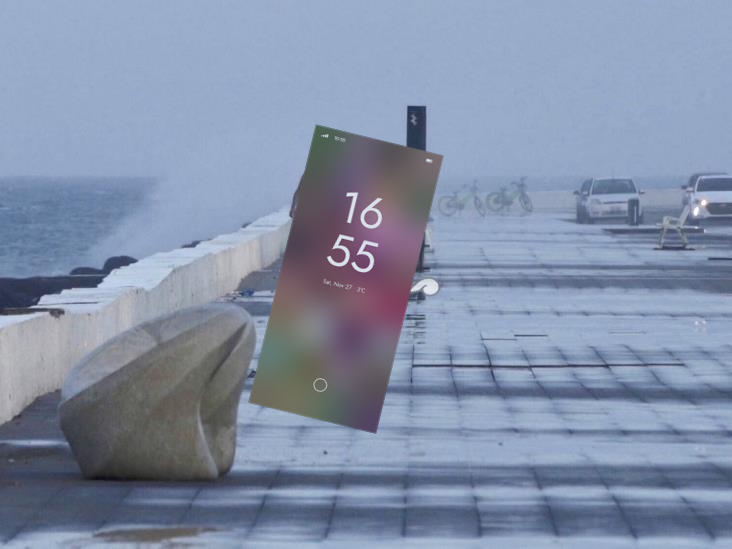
16:55
